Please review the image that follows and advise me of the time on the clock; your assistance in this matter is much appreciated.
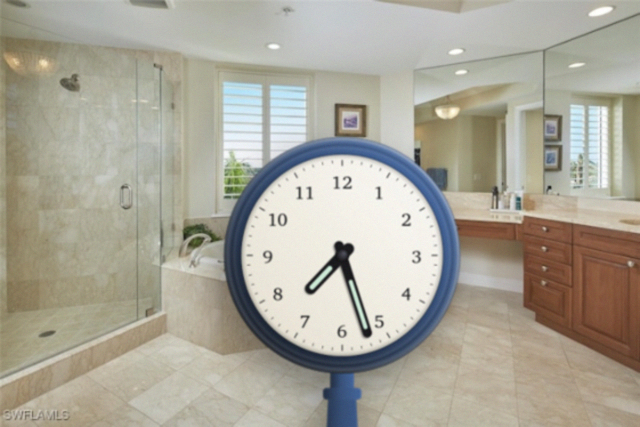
7:27
